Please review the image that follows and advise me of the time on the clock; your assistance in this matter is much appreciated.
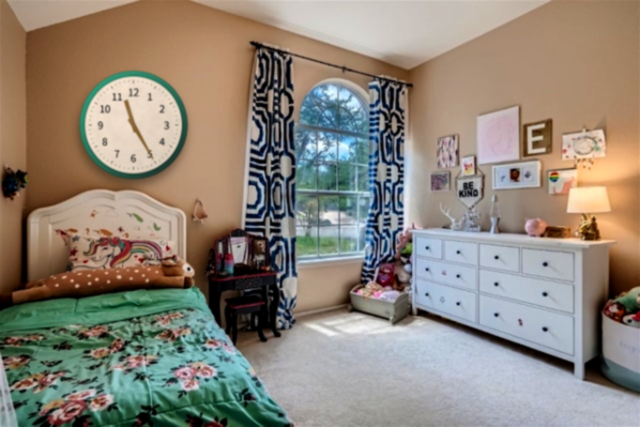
11:25
